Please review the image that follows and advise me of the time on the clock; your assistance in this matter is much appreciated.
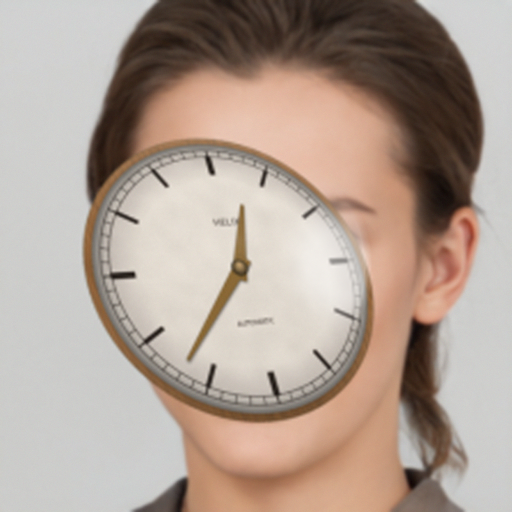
12:37
